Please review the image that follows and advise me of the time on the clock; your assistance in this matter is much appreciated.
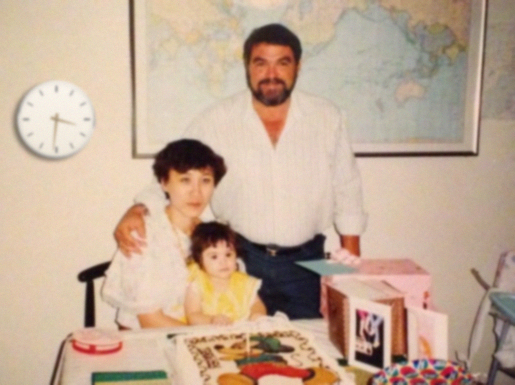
3:31
